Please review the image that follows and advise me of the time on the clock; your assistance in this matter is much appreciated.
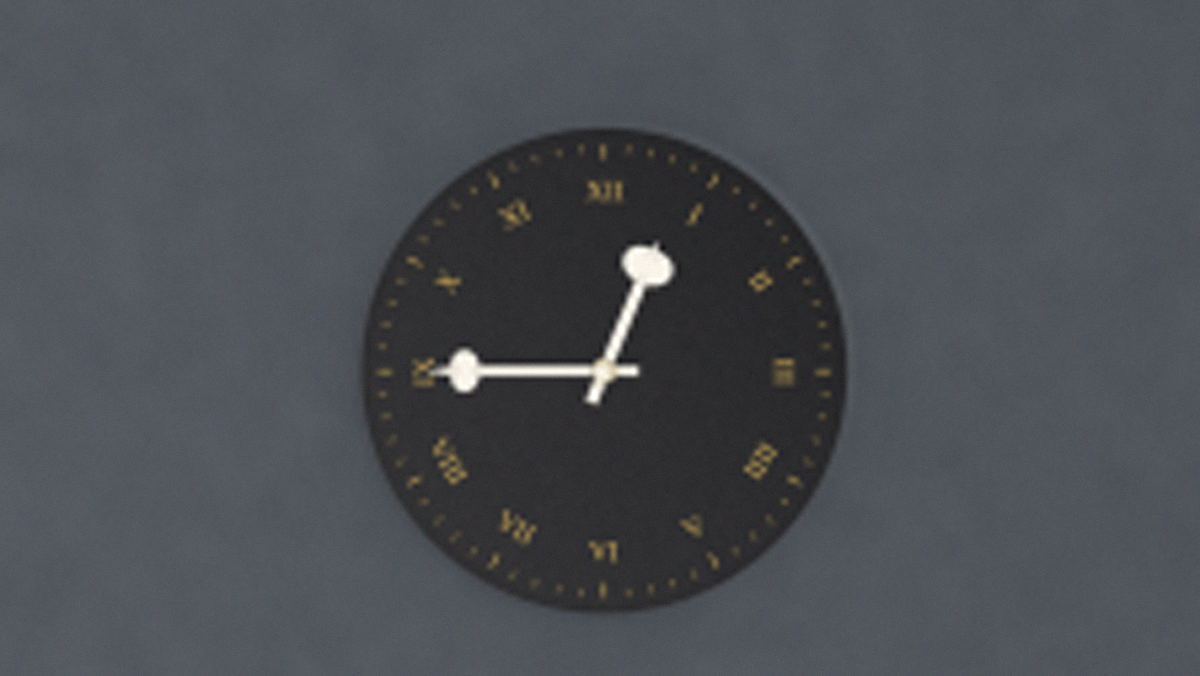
12:45
